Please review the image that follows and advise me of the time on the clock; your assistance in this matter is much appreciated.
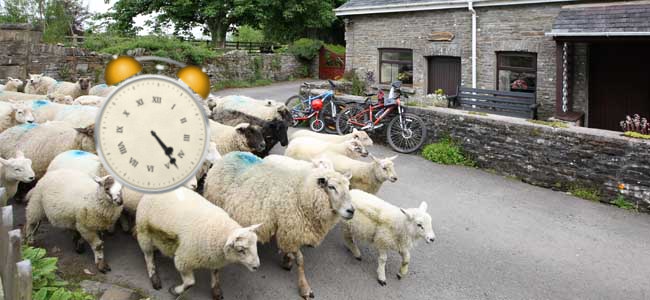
4:23
